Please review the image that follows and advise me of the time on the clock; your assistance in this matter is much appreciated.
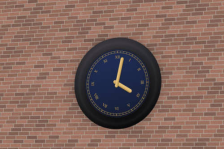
4:02
